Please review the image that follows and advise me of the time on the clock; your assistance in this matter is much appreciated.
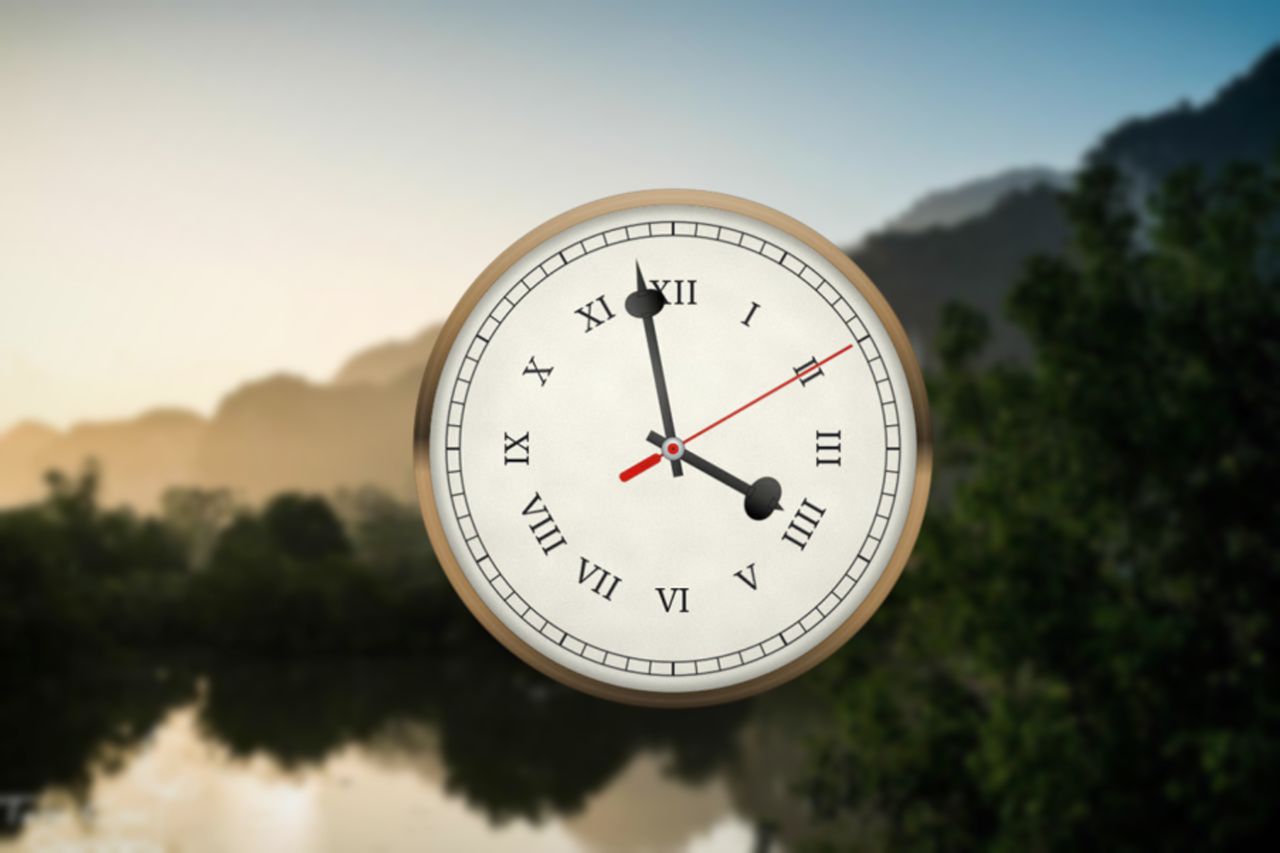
3:58:10
